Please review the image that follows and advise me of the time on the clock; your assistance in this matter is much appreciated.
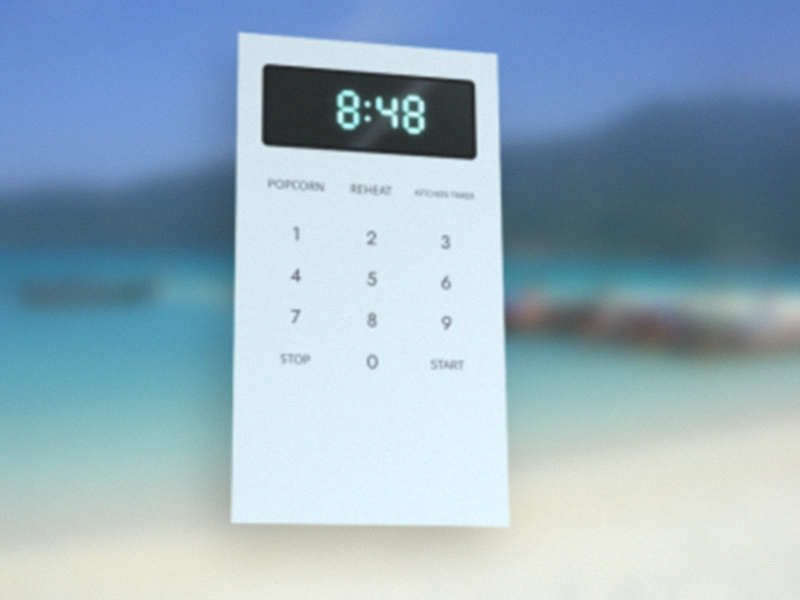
8:48
